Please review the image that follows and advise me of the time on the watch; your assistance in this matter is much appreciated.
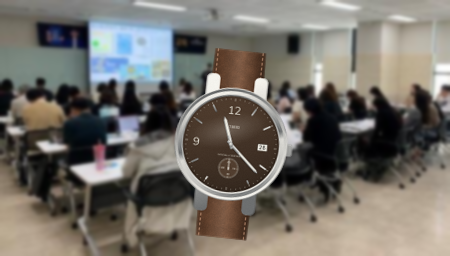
11:22
